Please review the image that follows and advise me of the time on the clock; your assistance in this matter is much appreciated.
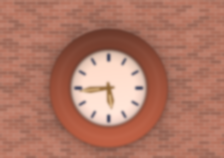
5:44
